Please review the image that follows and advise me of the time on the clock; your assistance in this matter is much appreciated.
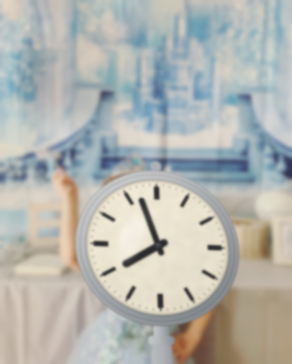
7:57
